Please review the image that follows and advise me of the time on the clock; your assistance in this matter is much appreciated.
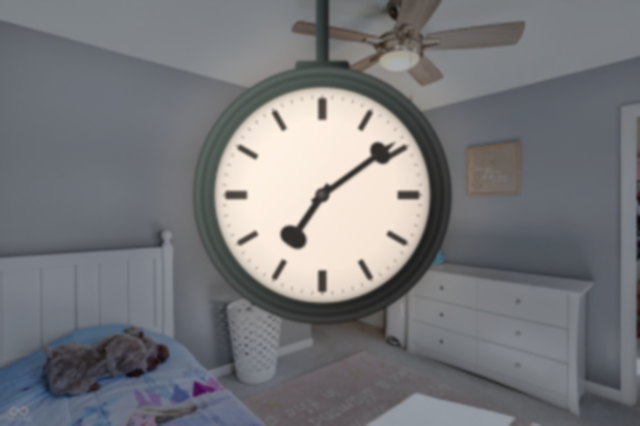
7:09
